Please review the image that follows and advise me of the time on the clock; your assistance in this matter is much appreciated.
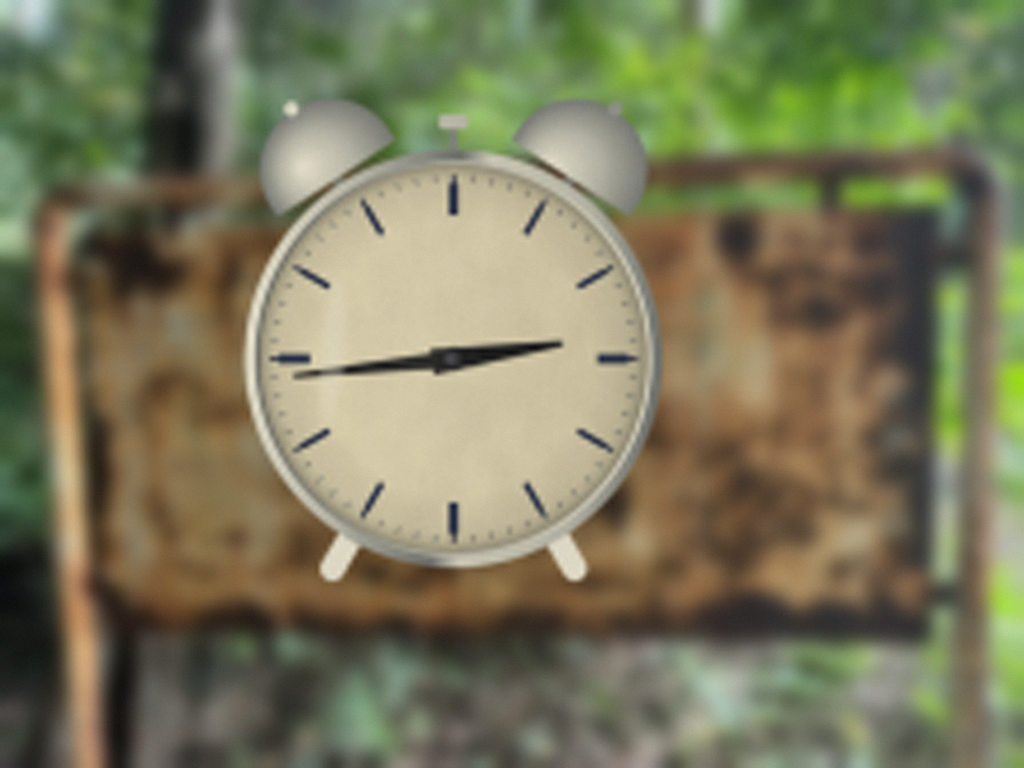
2:44
